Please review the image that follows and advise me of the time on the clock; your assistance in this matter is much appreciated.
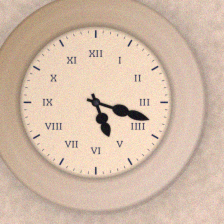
5:18
